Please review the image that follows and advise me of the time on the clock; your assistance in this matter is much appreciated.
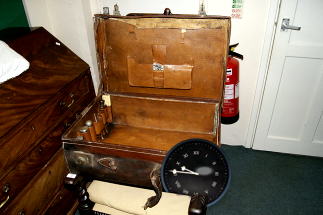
9:46
